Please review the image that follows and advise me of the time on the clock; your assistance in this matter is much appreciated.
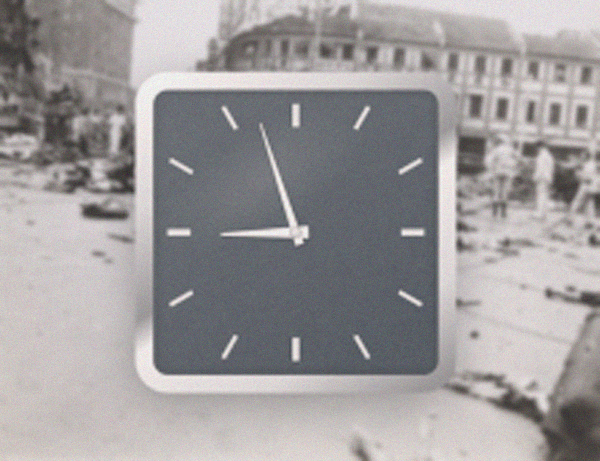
8:57
